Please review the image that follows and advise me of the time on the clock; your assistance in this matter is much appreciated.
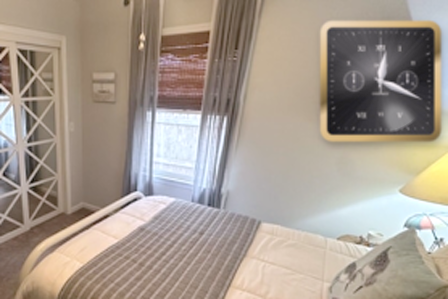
12:19
